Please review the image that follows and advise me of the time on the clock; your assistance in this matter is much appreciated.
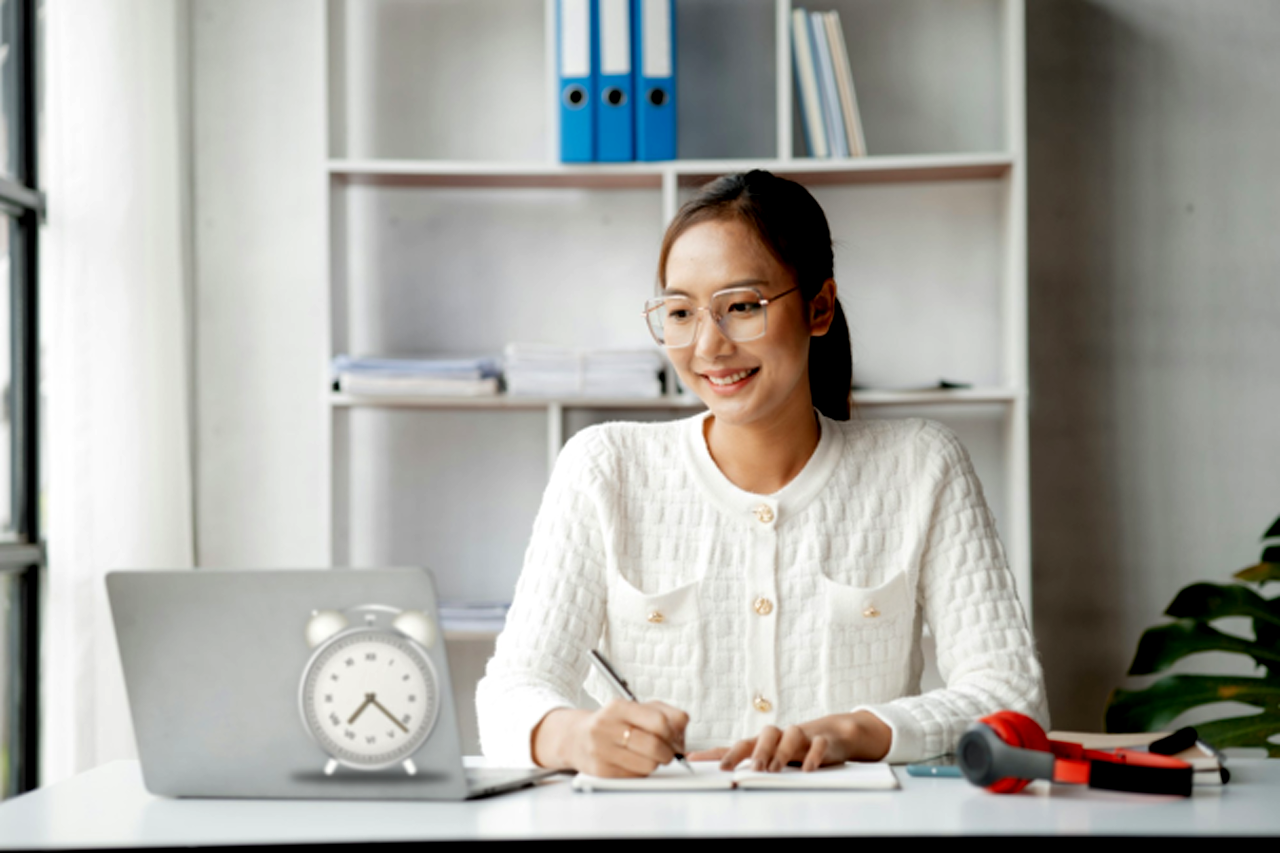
7:22
